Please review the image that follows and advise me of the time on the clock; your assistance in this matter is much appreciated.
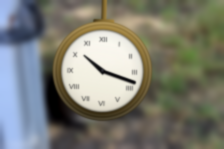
10:18
